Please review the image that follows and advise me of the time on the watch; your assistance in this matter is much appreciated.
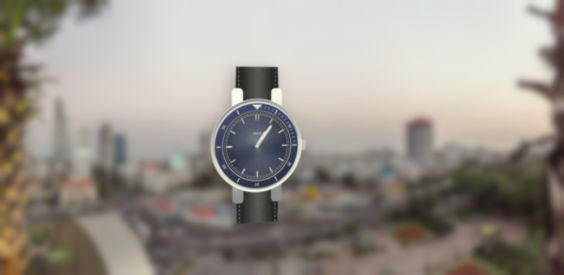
1:06
